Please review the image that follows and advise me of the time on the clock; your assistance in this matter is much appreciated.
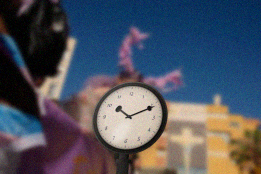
10:11
